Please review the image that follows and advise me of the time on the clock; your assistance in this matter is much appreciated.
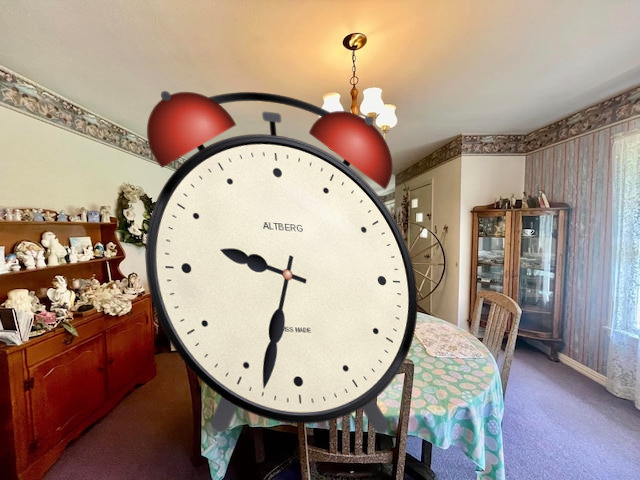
9:33
